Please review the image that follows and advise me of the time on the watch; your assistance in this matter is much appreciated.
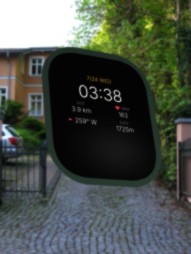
3:38
